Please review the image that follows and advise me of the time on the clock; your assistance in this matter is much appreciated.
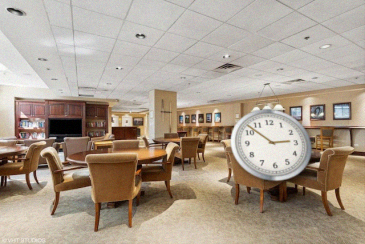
2:52
